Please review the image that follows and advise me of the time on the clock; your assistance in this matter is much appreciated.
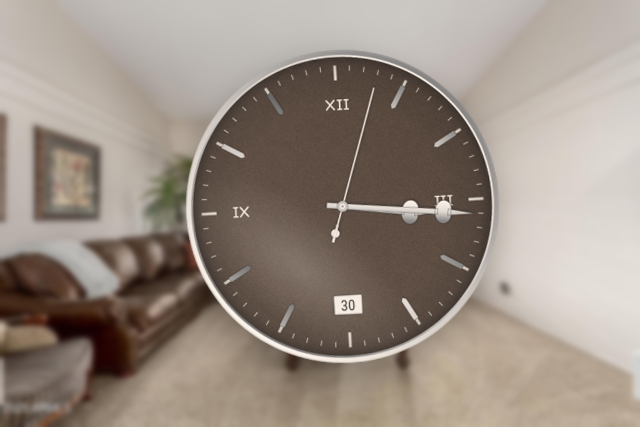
3:16:03
